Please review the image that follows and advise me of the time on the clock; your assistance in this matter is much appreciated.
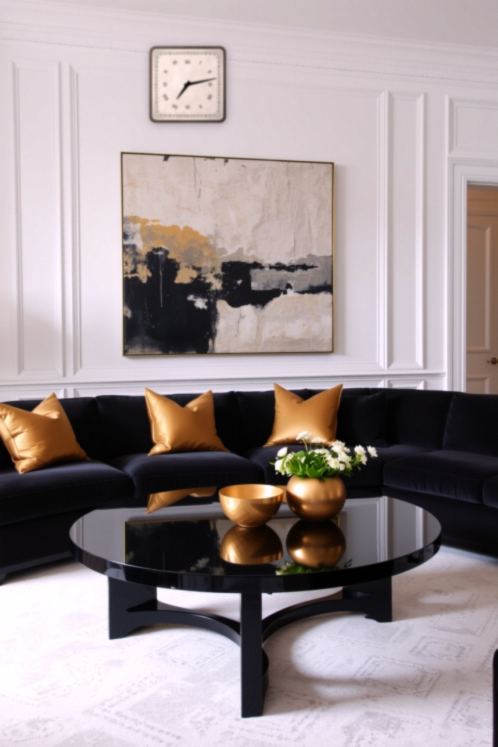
7:13
